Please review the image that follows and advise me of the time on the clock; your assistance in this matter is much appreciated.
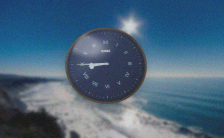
8:45
